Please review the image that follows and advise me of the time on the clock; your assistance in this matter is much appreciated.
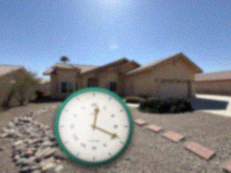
12:19
